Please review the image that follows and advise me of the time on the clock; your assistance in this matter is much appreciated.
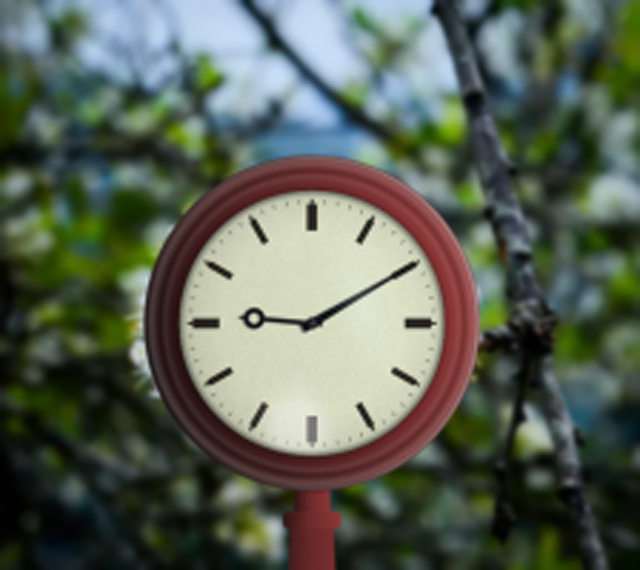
9:10
